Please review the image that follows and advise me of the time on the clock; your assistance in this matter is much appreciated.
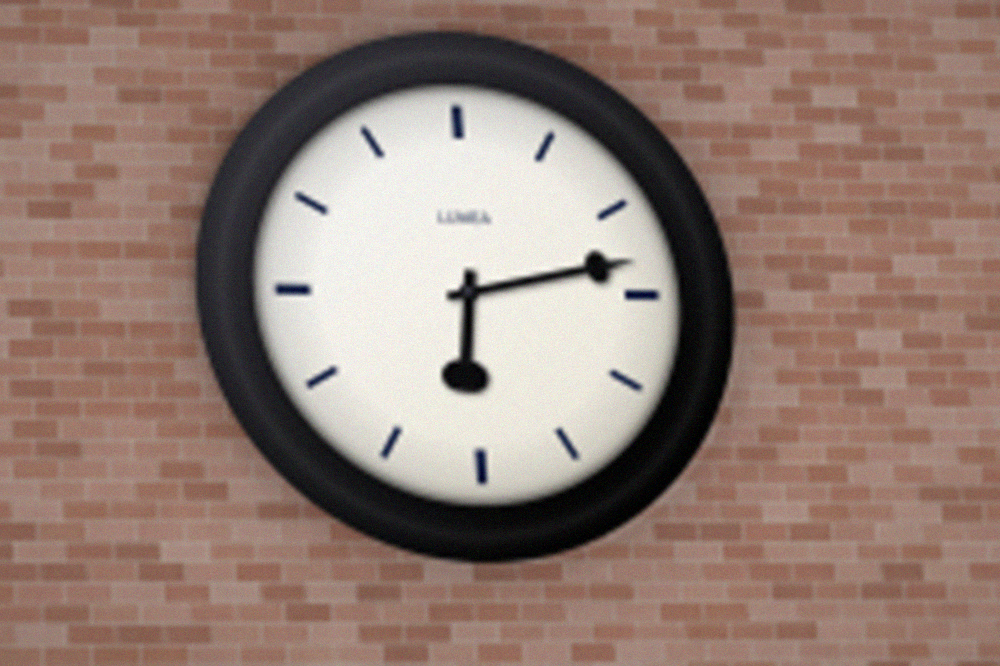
6:13
